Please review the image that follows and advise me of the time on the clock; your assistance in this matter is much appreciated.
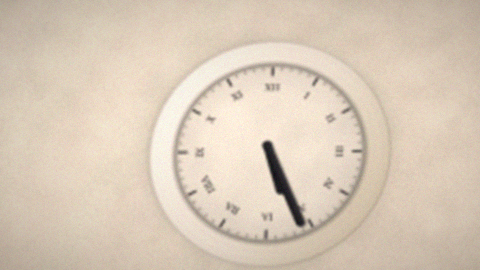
5:26
